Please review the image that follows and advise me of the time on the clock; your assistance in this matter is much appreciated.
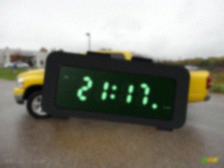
21:17
